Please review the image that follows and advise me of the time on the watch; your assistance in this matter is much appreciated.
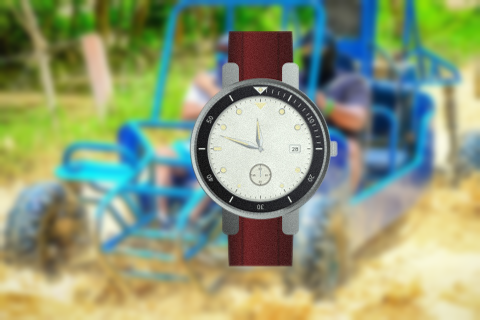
11:48
